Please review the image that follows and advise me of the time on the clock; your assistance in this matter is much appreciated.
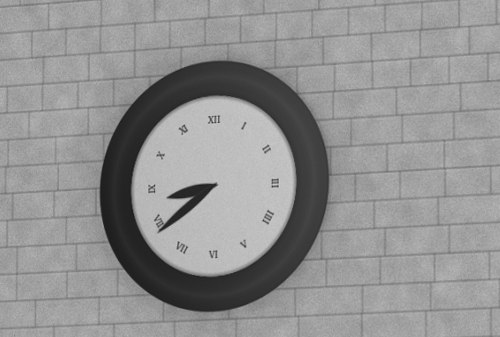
8:39
